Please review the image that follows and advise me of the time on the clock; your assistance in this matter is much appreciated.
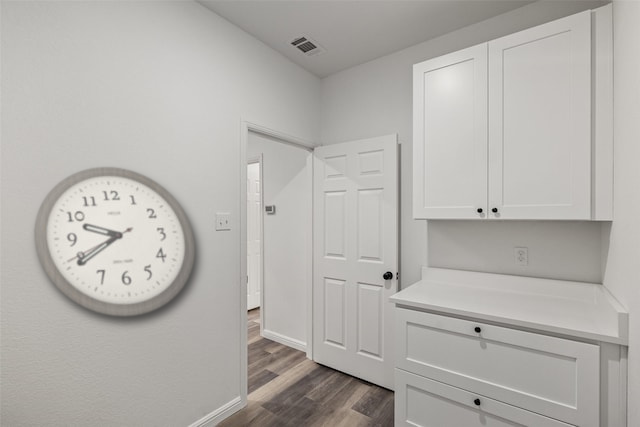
9:39:41
